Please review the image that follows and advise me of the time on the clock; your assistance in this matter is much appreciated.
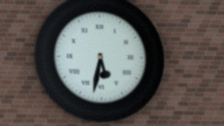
5:32
